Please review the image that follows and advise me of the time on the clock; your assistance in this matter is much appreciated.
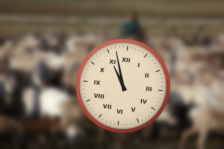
10:57
